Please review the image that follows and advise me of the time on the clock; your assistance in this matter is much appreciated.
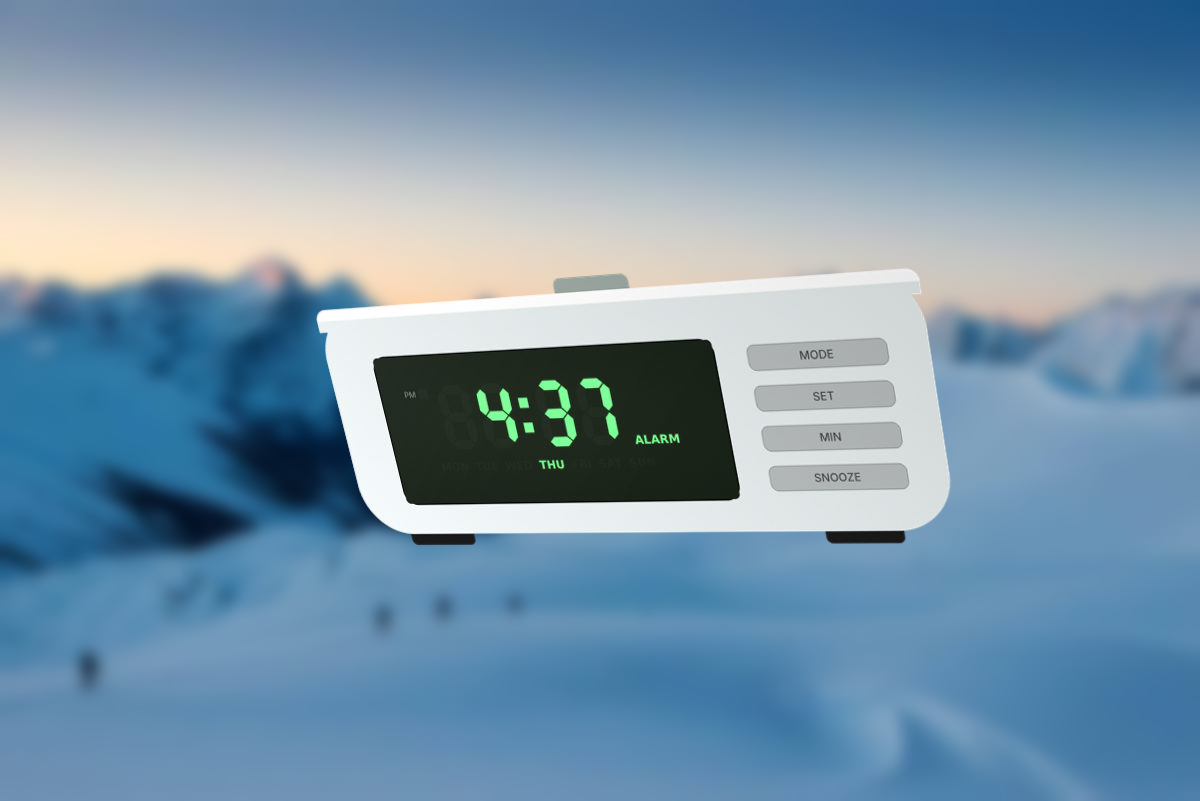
4:37
